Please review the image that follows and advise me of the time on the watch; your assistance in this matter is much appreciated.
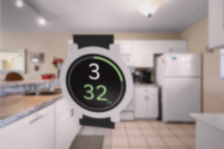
3:32
